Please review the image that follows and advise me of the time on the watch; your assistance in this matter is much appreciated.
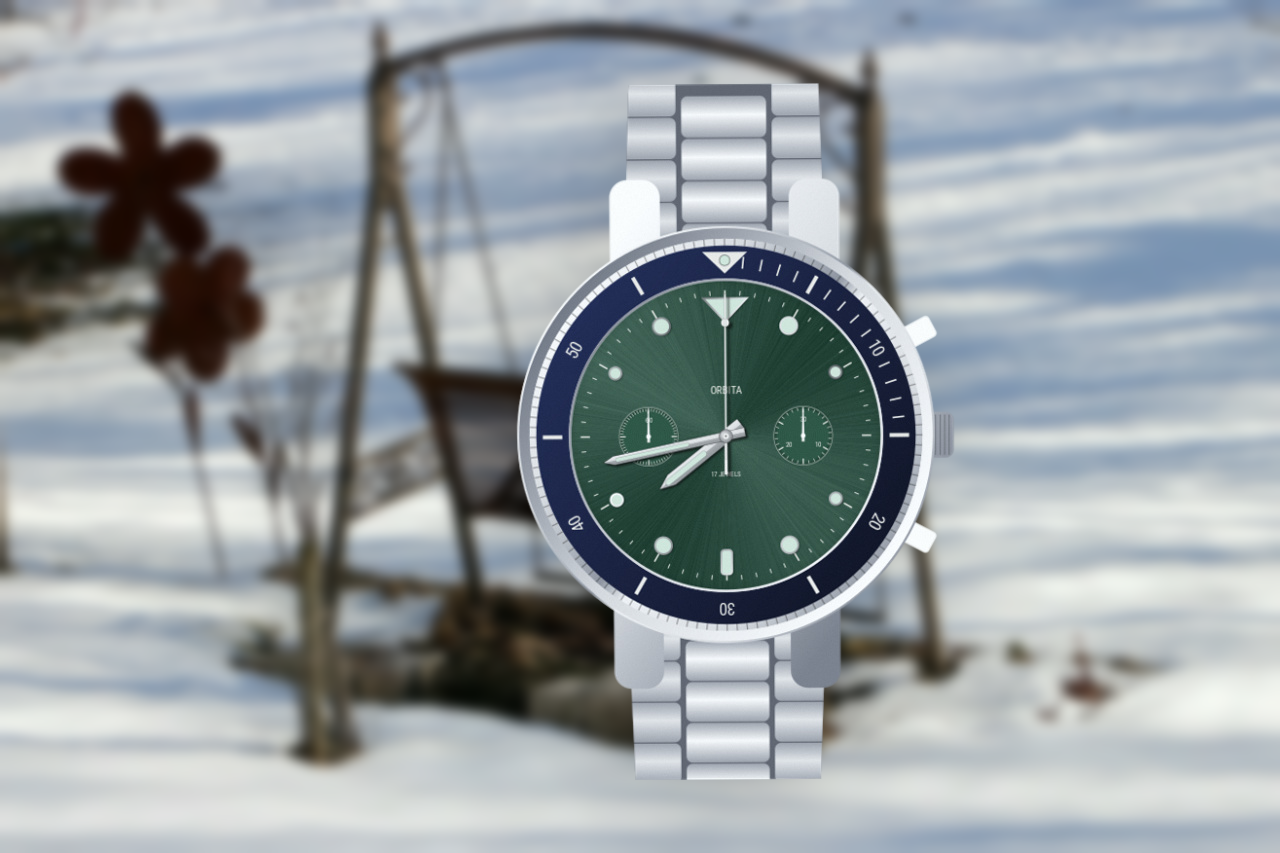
7:43
